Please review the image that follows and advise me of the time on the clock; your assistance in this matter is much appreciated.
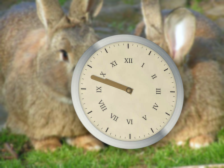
9:48
